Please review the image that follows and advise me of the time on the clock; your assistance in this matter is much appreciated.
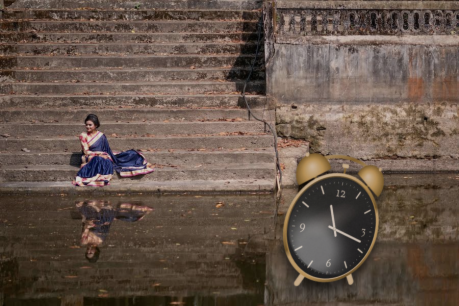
11:18
